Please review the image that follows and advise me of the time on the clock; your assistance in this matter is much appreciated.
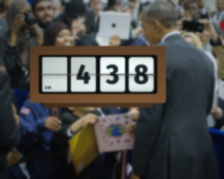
4:38
